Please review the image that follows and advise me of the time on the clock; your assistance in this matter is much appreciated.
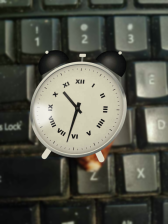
10:32
